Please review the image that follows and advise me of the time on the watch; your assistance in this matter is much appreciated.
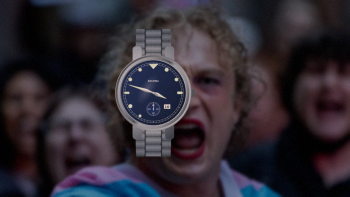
3:48
